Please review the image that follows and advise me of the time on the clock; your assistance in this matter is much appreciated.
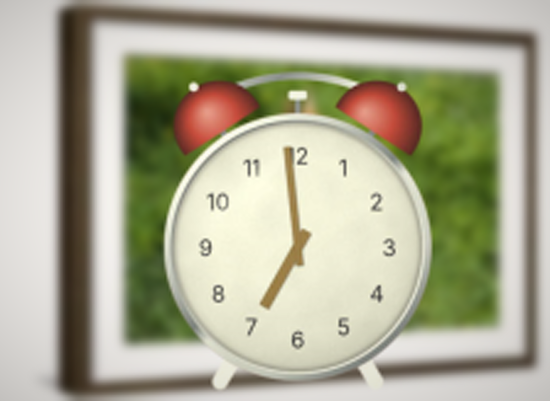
6:59
